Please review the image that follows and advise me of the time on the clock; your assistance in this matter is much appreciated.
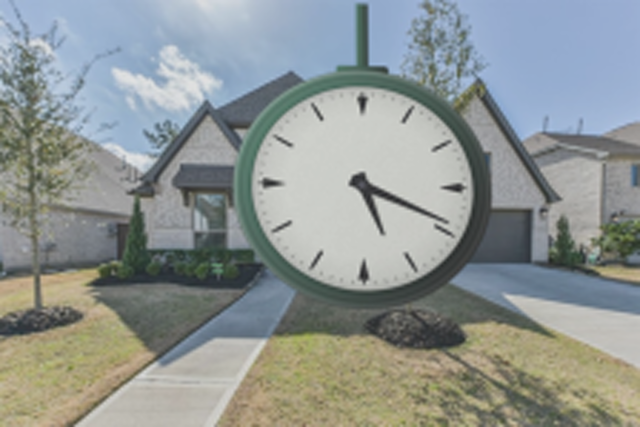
5:19
